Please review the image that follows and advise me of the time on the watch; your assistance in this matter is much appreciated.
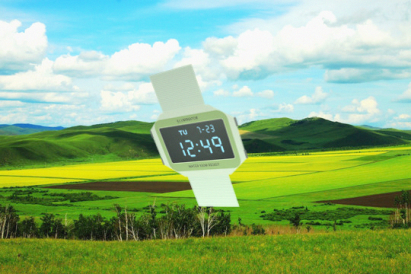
12:49
